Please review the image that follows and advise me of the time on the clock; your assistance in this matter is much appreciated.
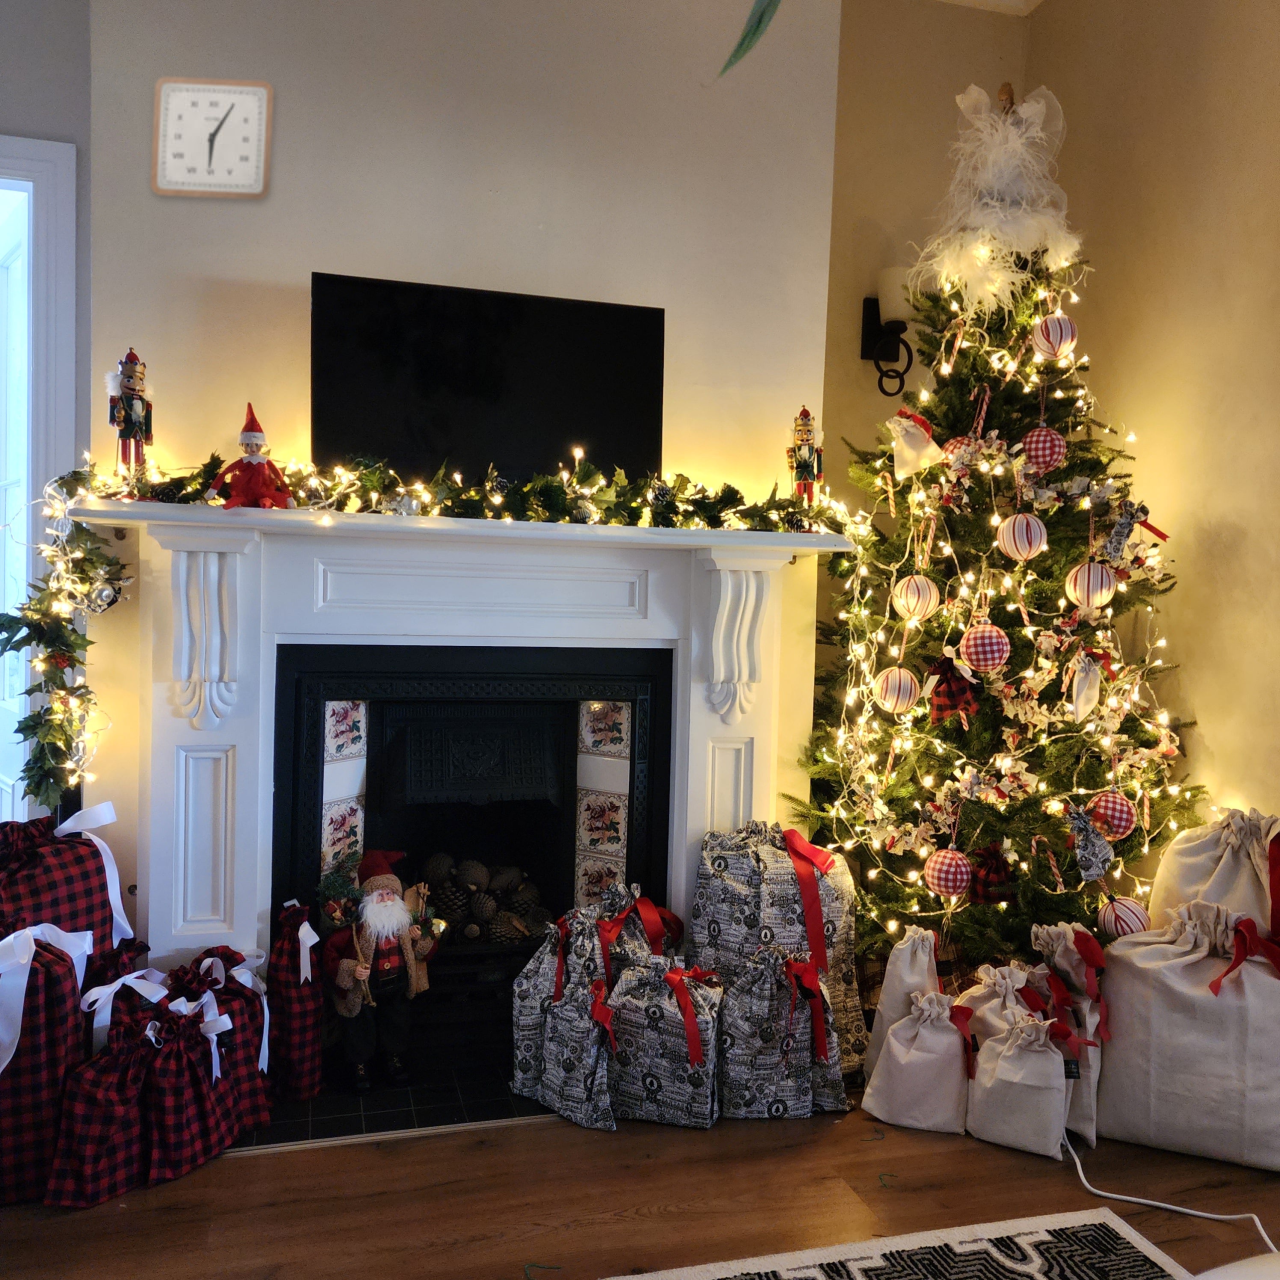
6:05
